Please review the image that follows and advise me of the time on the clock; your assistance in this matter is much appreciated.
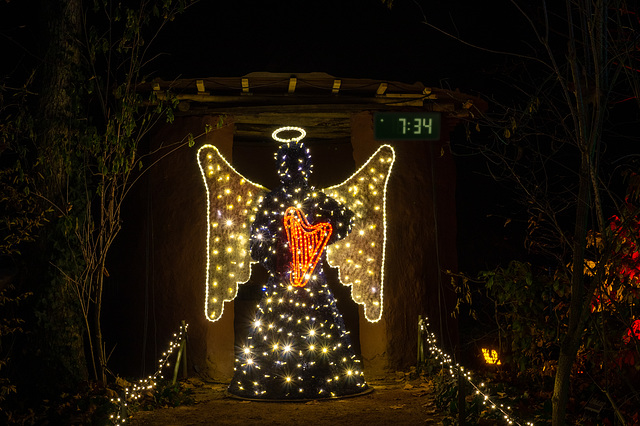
7:34
